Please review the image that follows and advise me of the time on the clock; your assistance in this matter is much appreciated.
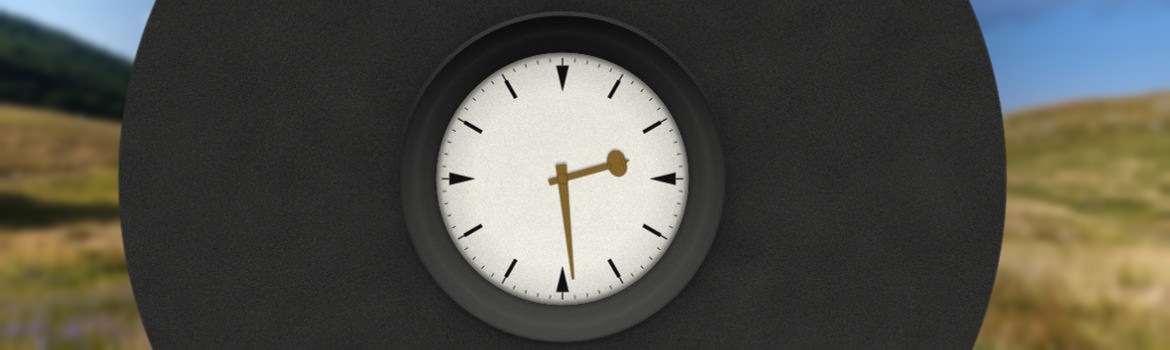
2:29
